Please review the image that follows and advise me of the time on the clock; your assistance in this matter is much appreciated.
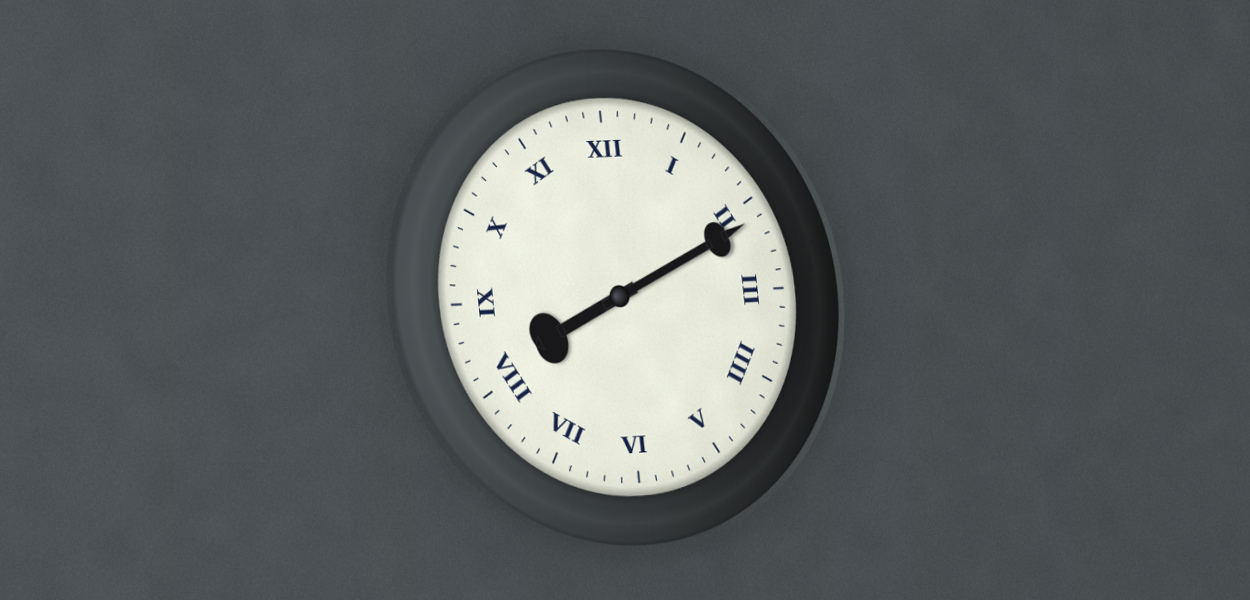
8:11
